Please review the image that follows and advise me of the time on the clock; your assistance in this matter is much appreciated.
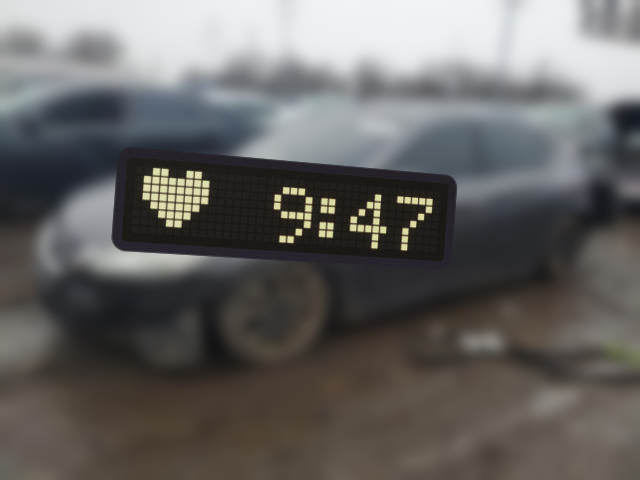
9:47
